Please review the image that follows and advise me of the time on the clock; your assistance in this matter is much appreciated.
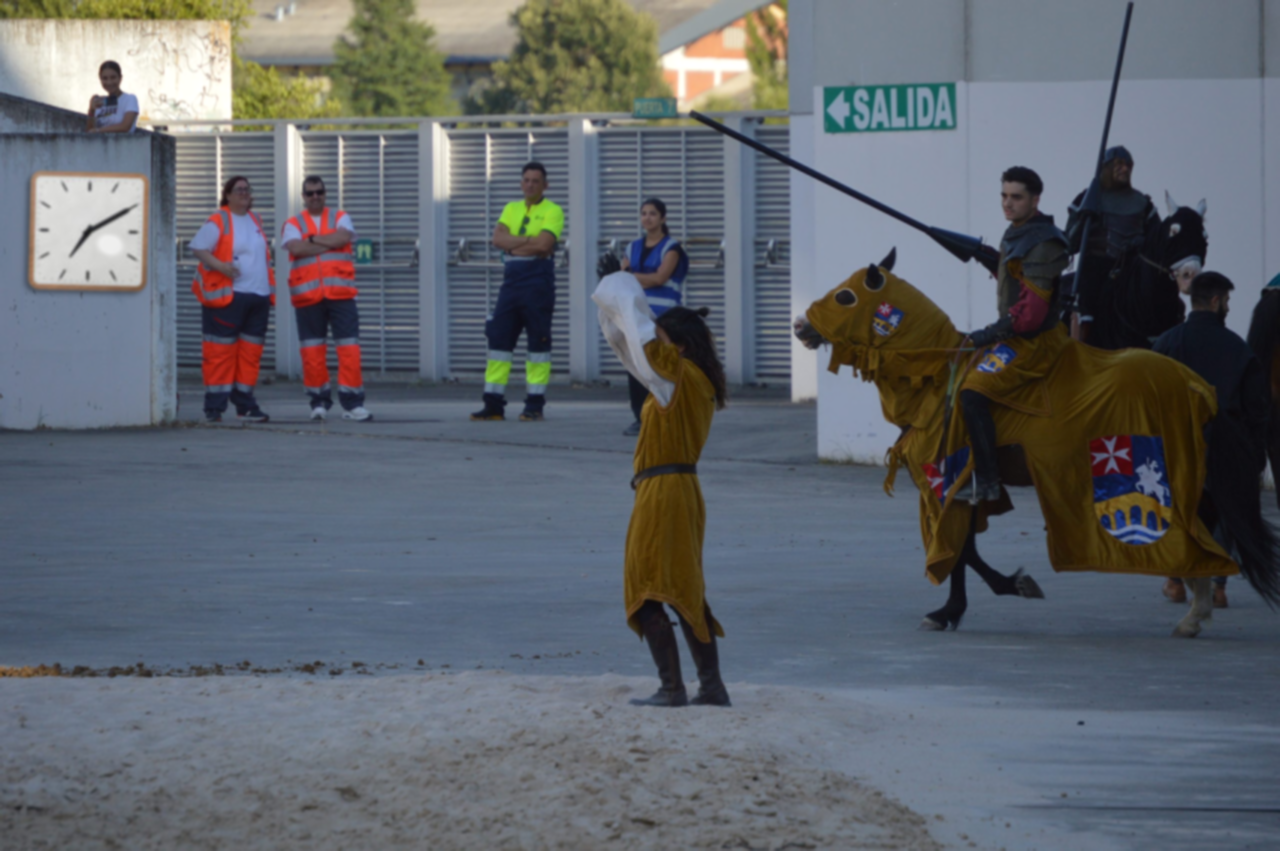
7:10
